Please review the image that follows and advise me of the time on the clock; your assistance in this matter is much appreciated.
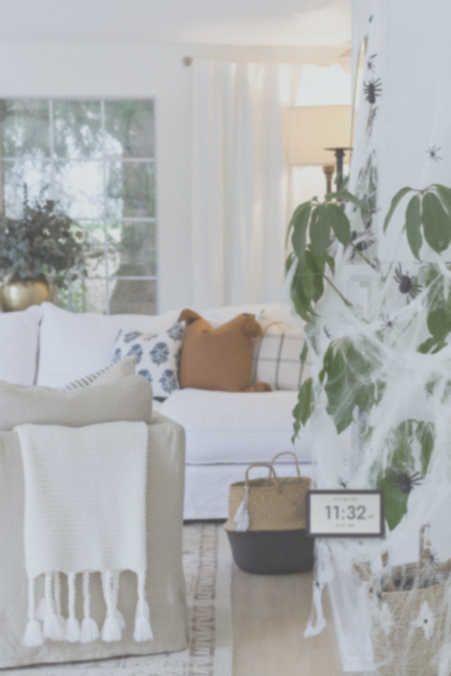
11:32
